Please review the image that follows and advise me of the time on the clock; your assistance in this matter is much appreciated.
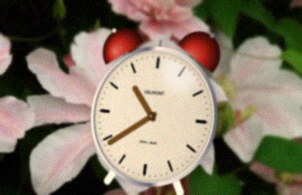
10:39
